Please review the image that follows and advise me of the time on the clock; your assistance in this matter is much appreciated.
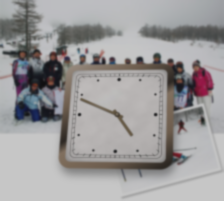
4:49
